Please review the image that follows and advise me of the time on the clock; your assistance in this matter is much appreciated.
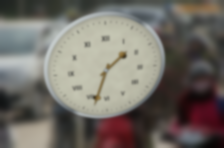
1:33
